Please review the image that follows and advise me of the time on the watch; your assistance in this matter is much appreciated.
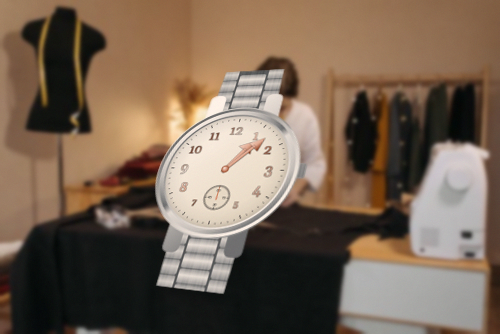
1:07
